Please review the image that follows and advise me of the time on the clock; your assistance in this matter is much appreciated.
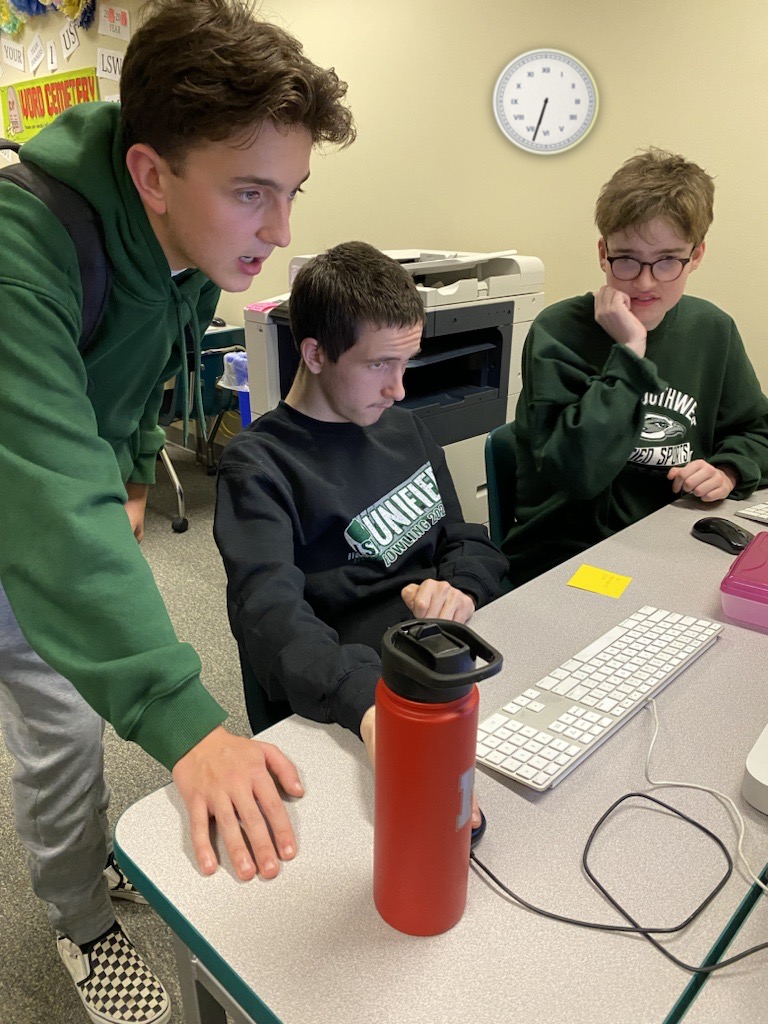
6:33
